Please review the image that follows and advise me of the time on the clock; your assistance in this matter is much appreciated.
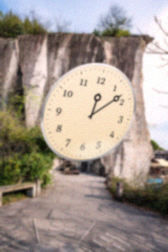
12:08
